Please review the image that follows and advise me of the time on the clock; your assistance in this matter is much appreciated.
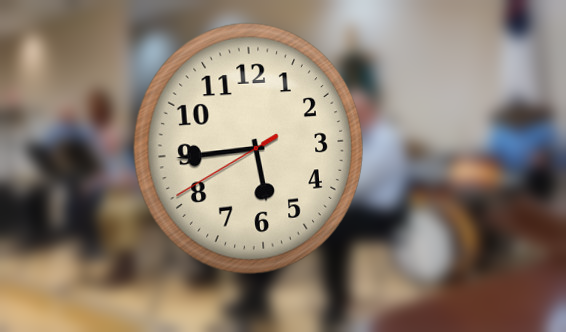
5:44:41
